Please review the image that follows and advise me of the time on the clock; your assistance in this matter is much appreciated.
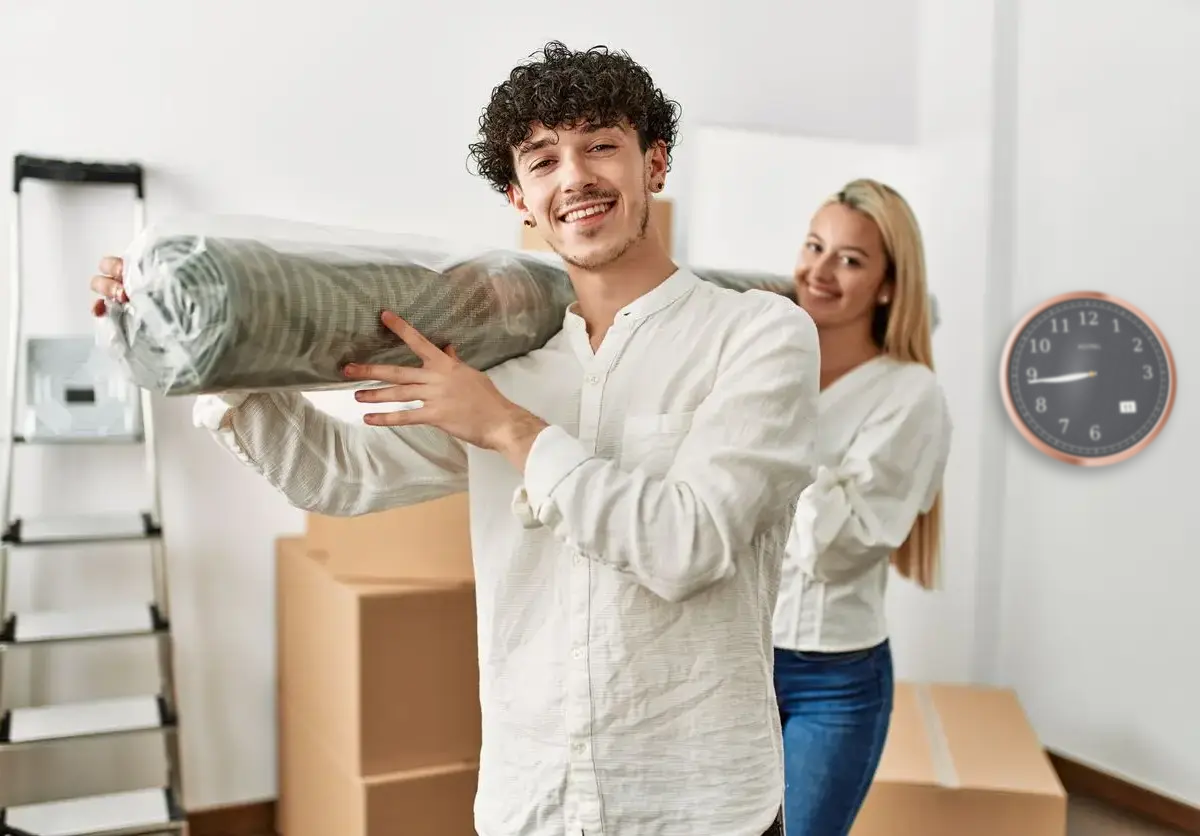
8:44
